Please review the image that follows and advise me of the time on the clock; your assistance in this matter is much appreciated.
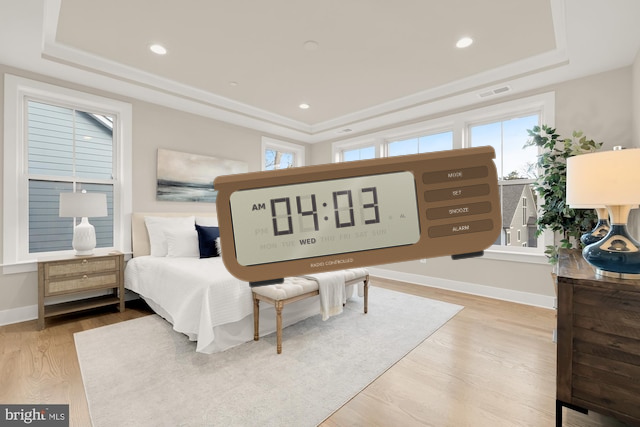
4:03
